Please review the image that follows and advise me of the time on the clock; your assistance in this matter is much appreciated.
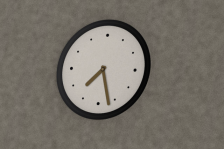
7:27
